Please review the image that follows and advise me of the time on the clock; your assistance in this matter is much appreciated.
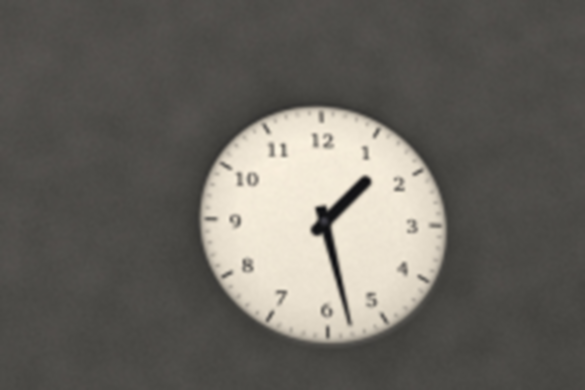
1:28
